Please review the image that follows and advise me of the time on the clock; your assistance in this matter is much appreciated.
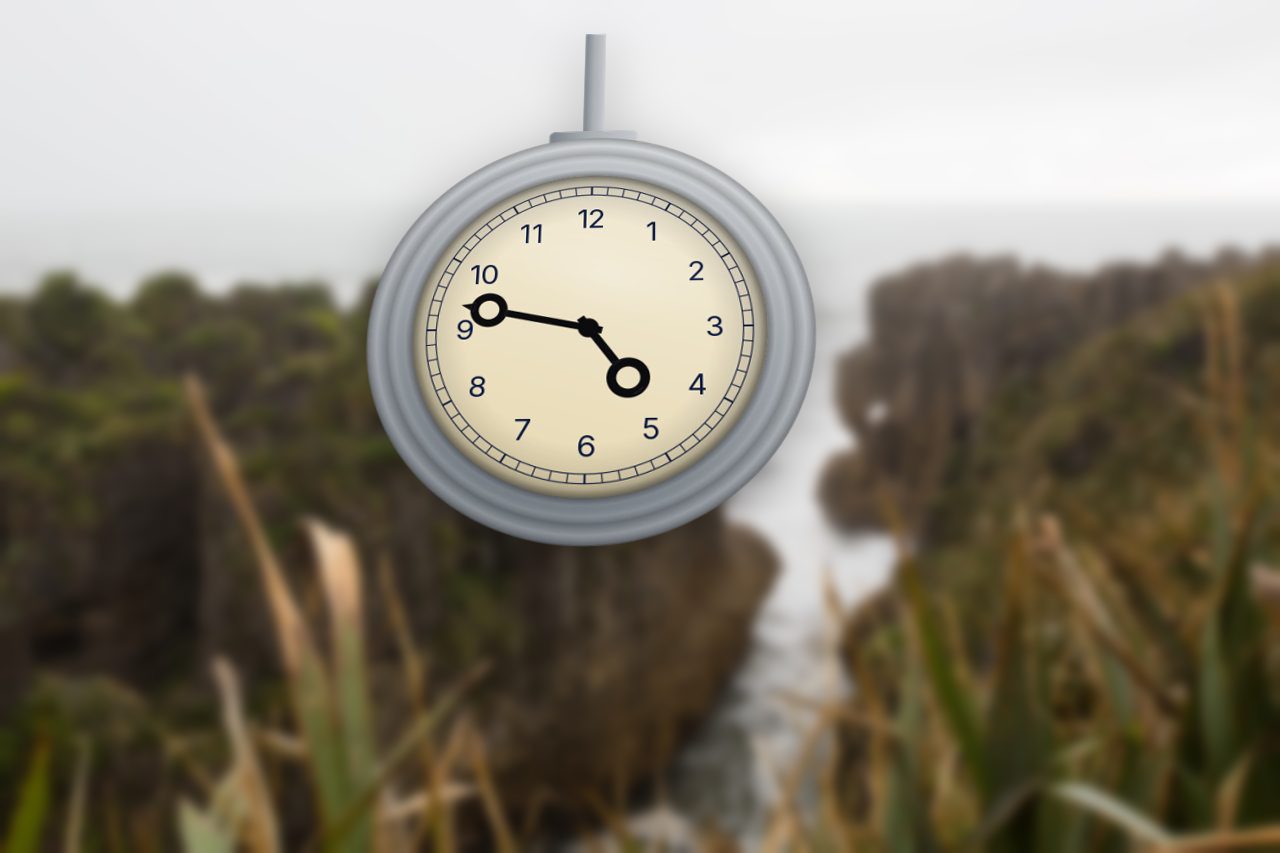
4:47
